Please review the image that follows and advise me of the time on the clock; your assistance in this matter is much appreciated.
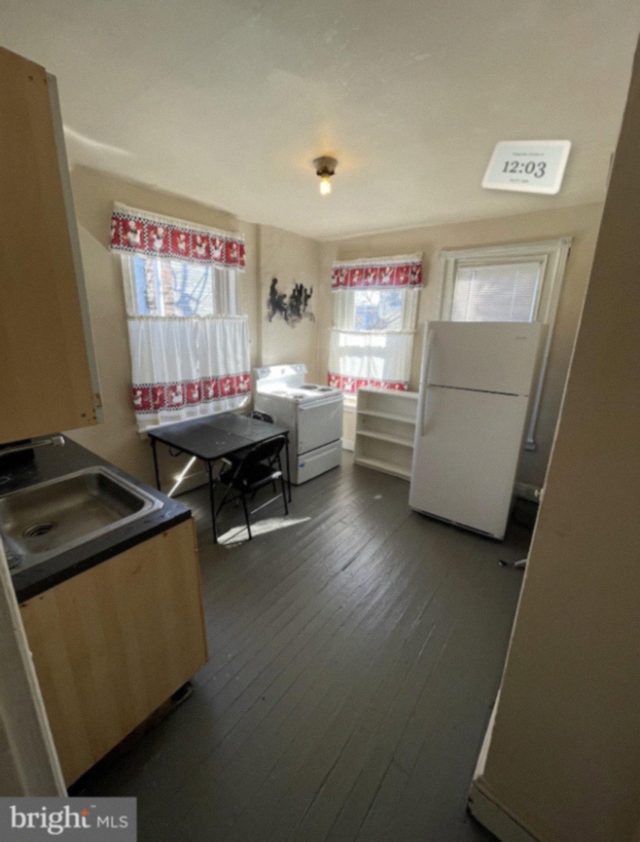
12:03
